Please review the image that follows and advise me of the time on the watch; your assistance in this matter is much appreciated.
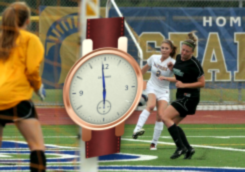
5:59
